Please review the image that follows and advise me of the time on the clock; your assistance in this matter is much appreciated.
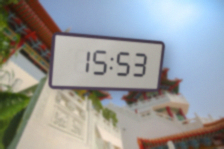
15:53
